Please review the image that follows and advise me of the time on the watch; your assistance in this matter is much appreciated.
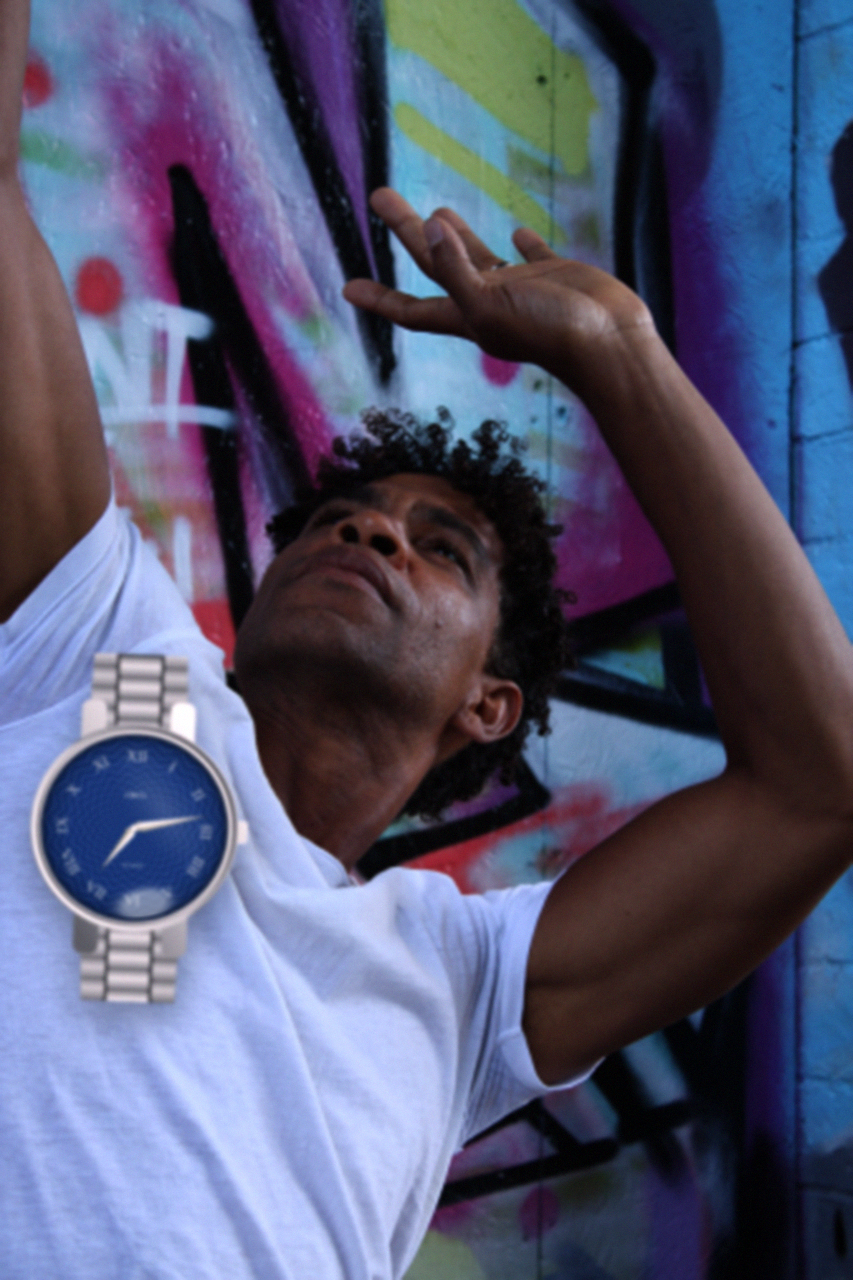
7:13
